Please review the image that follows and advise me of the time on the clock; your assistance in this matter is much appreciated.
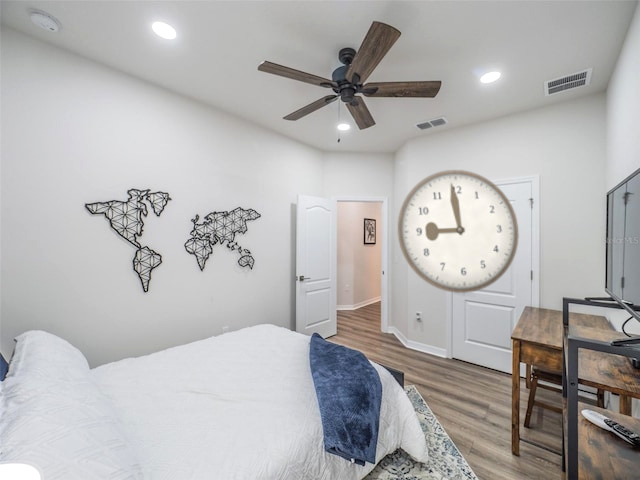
8:59
